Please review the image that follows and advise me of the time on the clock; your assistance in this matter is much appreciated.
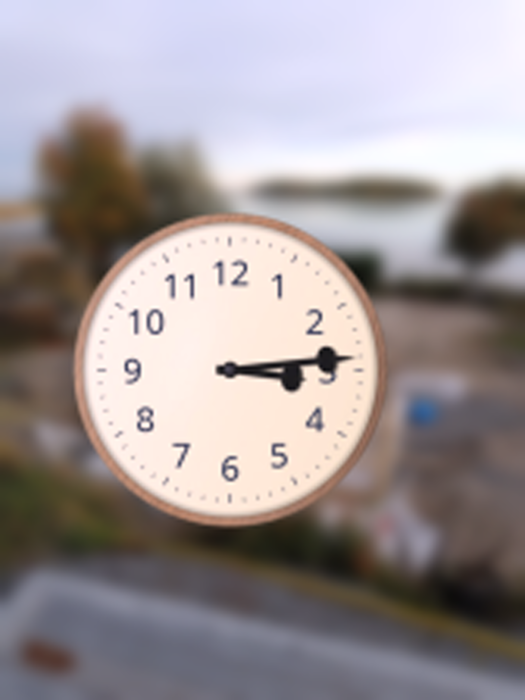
3:14
